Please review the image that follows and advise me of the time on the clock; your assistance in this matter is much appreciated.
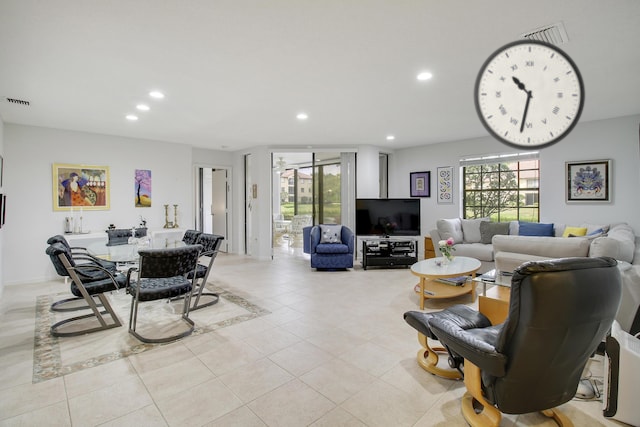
10:32
